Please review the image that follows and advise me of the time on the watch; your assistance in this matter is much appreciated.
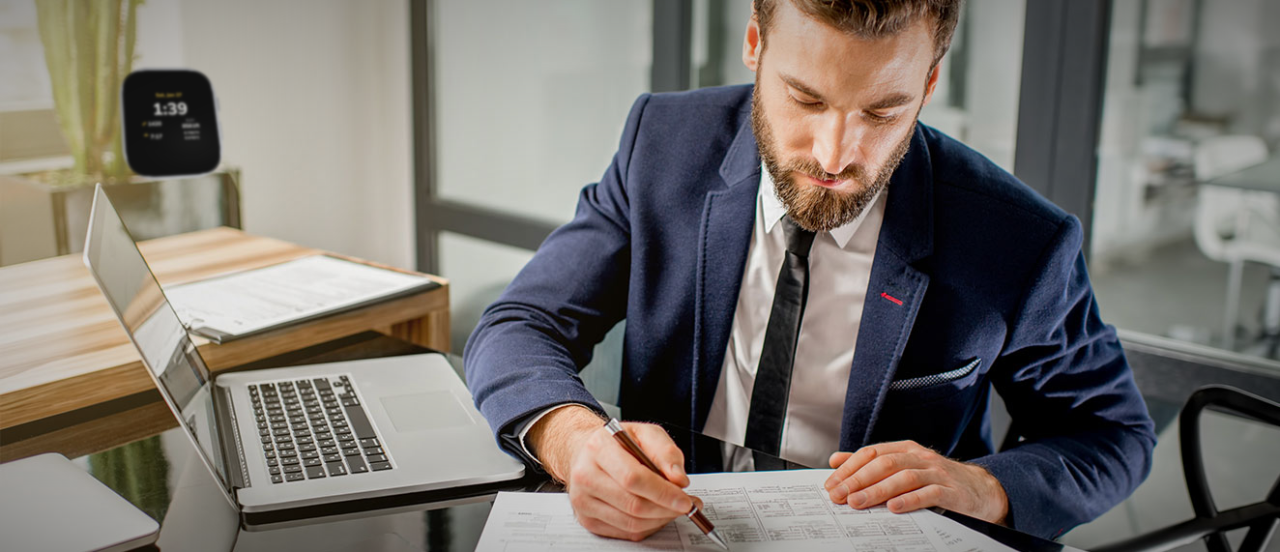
1:39
